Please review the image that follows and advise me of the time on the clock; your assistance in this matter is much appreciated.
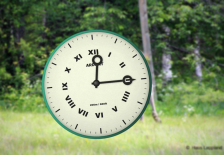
12:15
